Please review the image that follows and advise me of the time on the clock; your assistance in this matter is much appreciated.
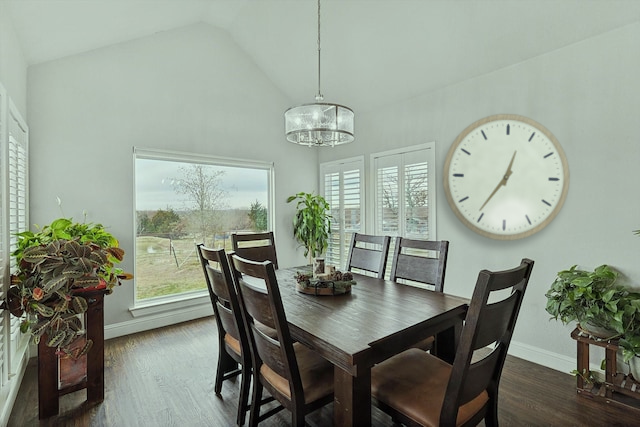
12:36
